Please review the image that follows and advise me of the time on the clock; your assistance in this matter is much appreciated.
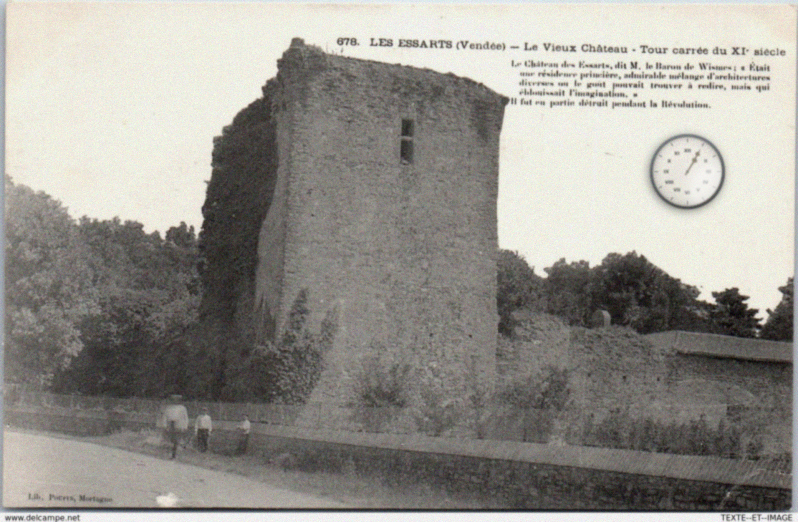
1:05
